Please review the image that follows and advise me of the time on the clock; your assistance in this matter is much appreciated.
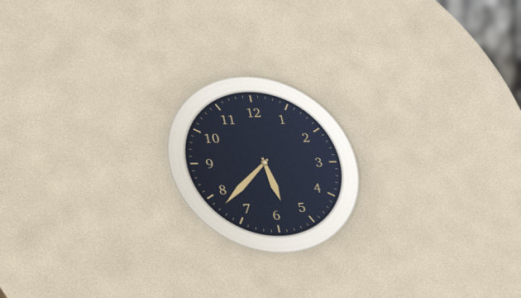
5:38
